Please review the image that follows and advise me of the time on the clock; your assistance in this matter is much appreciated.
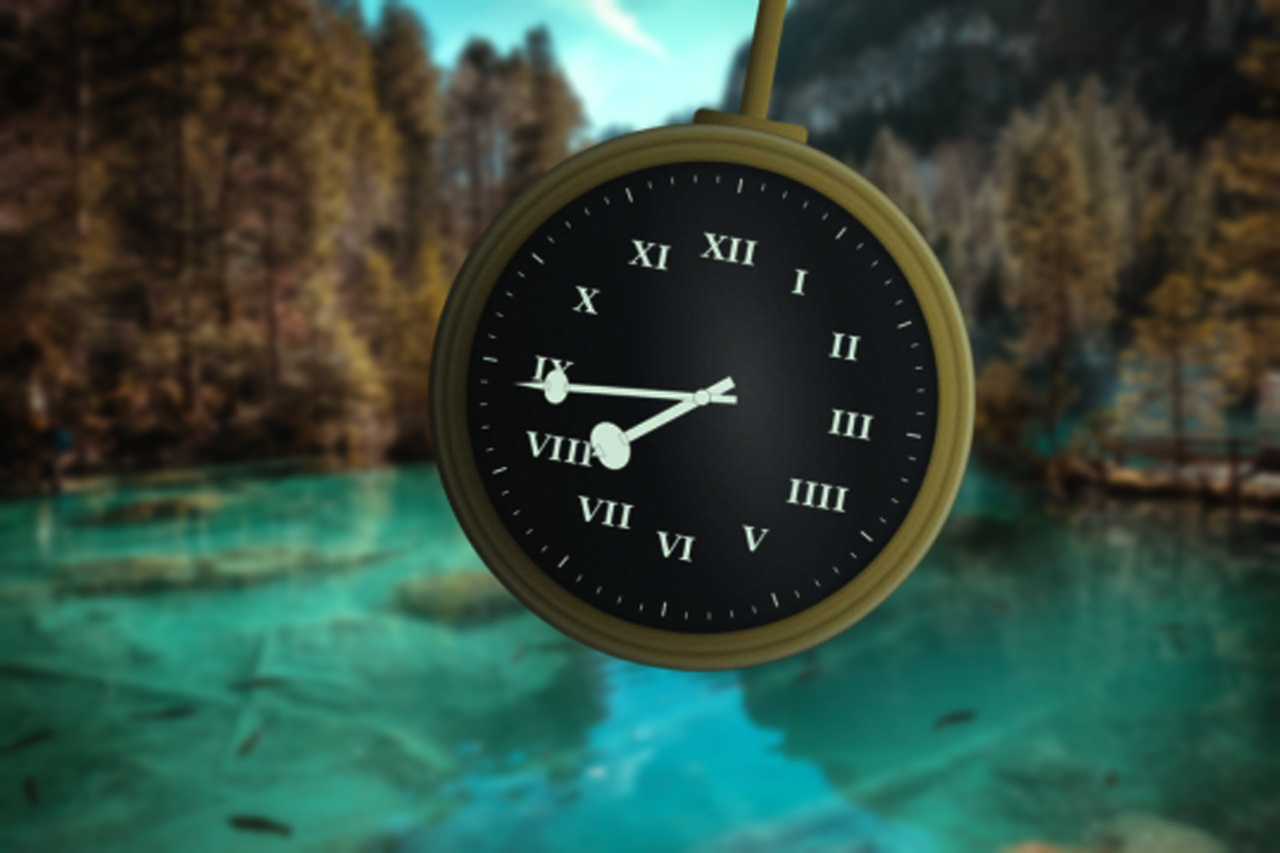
7:44
